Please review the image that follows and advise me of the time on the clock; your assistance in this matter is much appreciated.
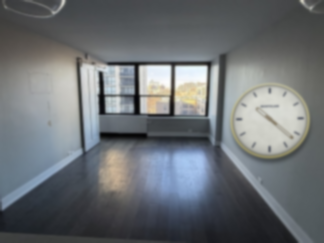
10:22
